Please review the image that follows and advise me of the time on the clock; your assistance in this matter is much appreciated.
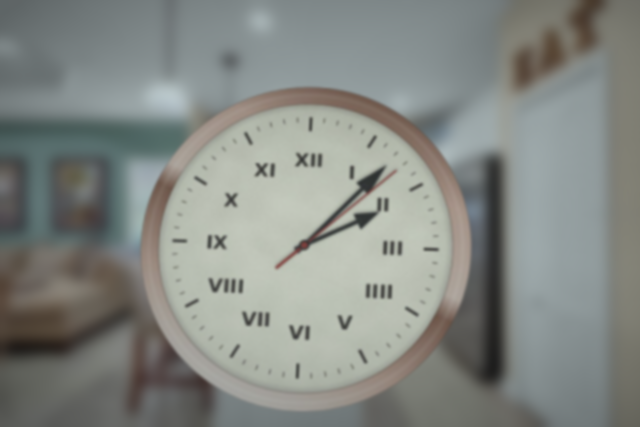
2:07:08
